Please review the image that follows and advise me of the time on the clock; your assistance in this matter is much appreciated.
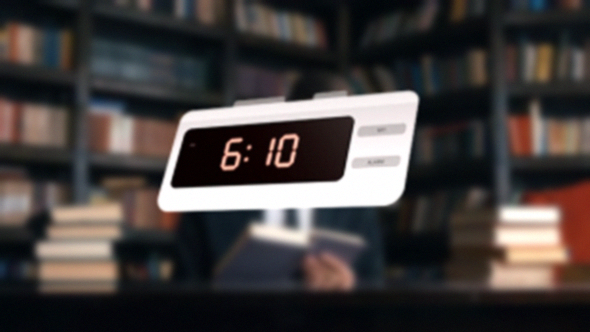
6:10
